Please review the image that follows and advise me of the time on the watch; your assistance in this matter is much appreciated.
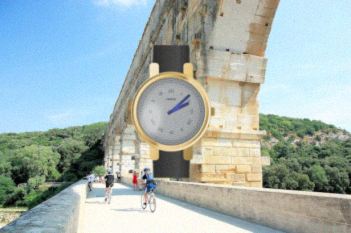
2:08
